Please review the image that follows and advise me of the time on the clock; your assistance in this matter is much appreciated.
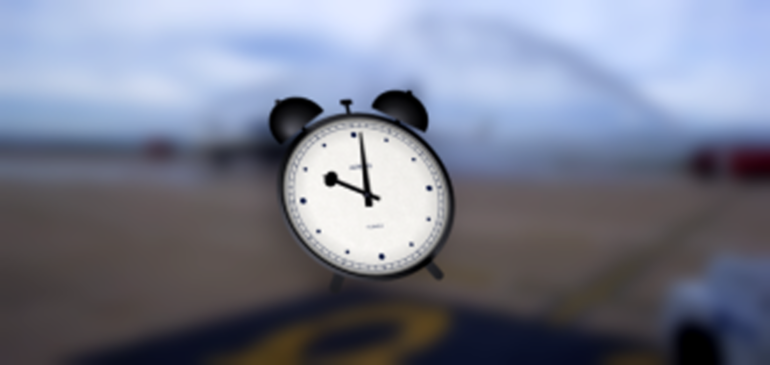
10:01
